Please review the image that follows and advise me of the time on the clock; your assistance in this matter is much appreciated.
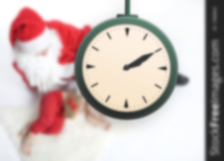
2:10
